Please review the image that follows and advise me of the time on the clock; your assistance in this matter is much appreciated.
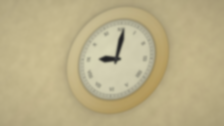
9:01
